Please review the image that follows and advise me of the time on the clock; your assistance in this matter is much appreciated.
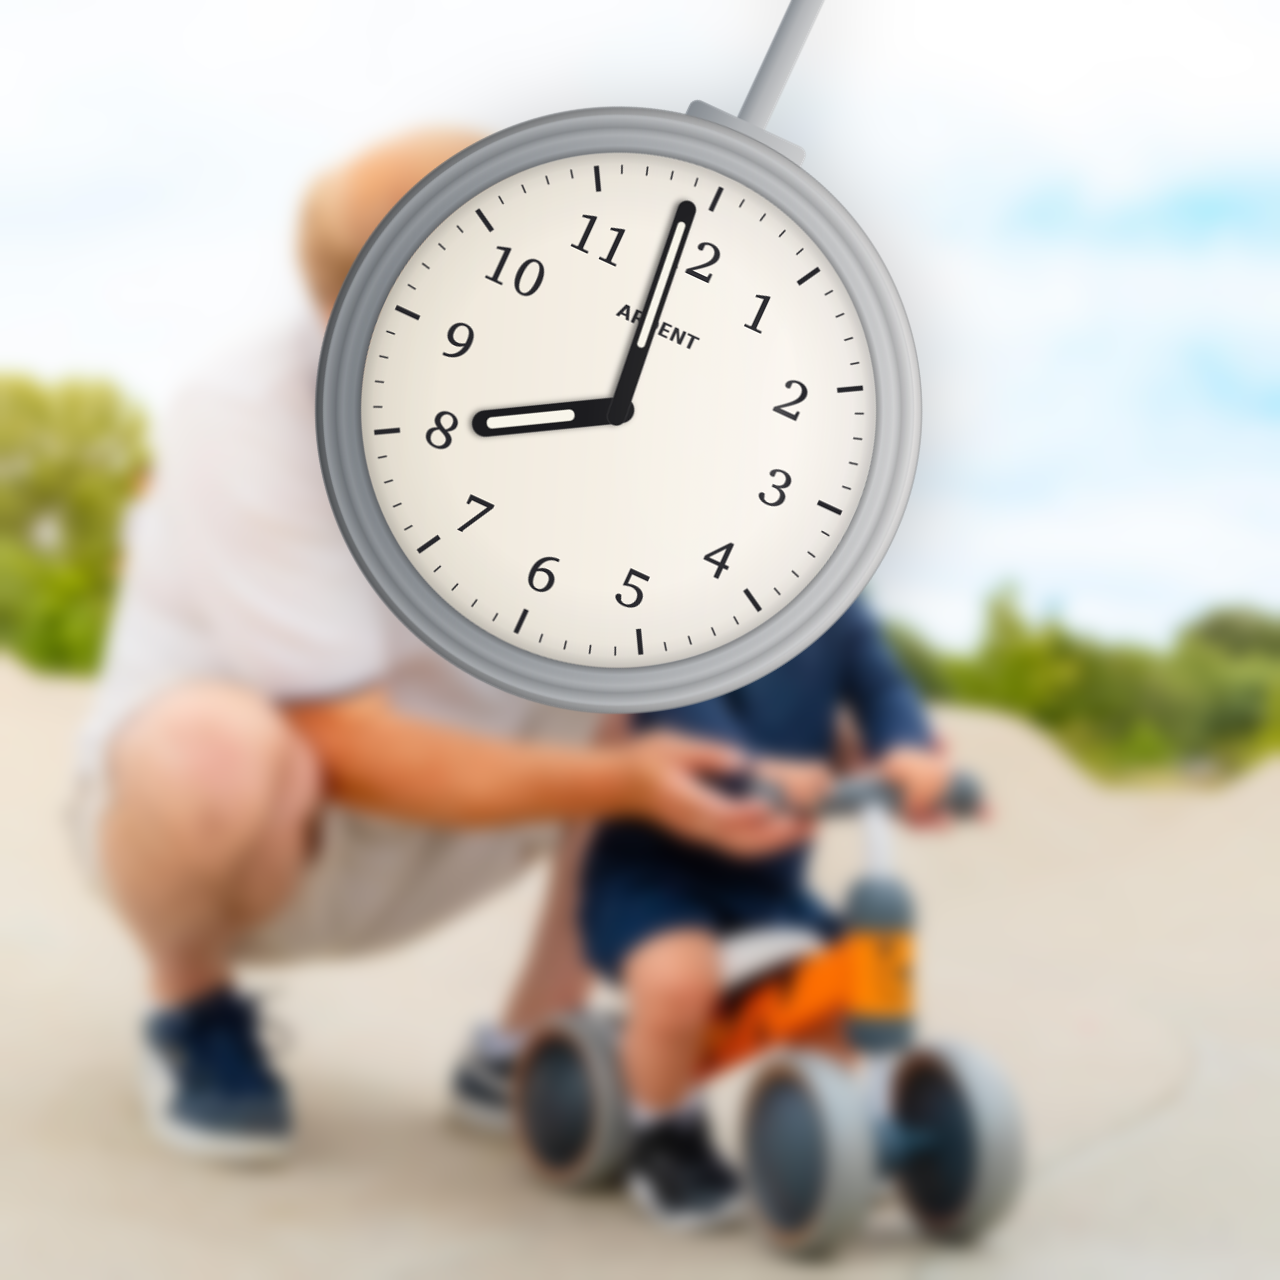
7:59
